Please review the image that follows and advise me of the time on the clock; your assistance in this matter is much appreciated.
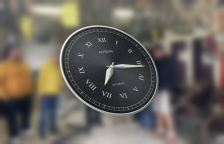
7:16
